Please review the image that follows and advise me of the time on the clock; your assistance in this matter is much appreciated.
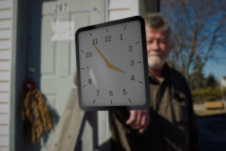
3:54
